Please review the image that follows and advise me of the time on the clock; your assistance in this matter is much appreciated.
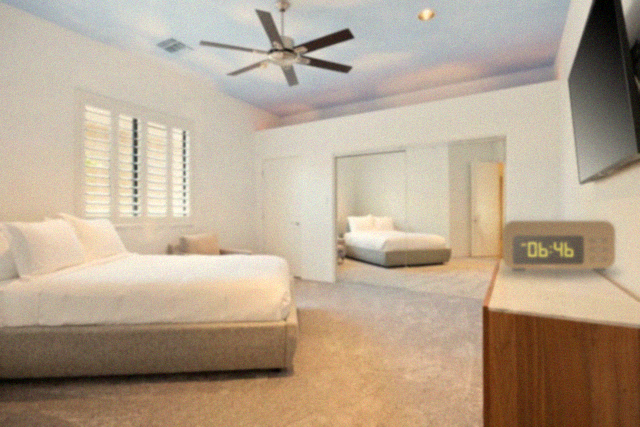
6:46
